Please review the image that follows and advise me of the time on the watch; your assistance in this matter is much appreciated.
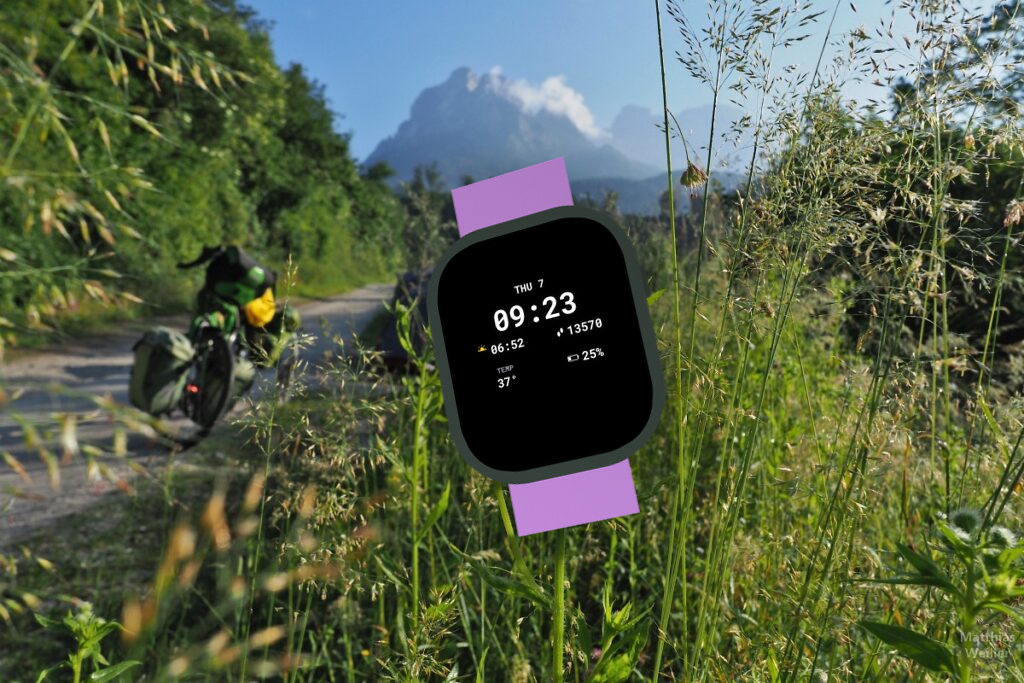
9:23
